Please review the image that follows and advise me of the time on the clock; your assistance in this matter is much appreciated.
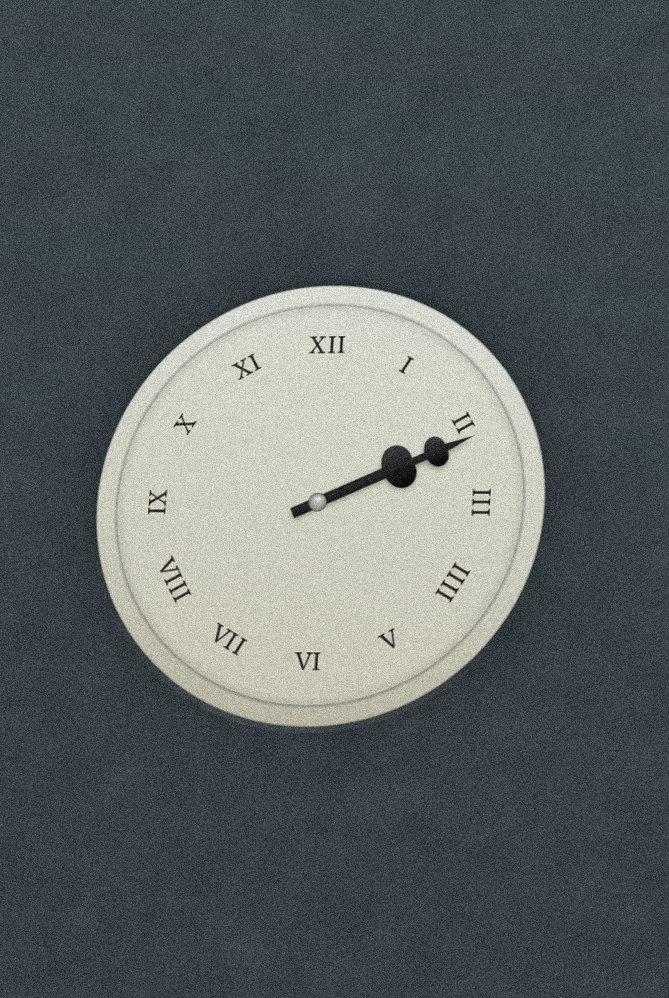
2:11
